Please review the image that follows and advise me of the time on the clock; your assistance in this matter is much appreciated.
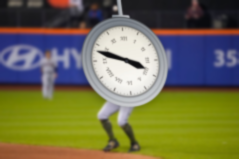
3:48
